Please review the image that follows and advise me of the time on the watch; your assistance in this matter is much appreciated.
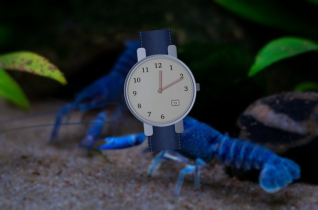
12:11
